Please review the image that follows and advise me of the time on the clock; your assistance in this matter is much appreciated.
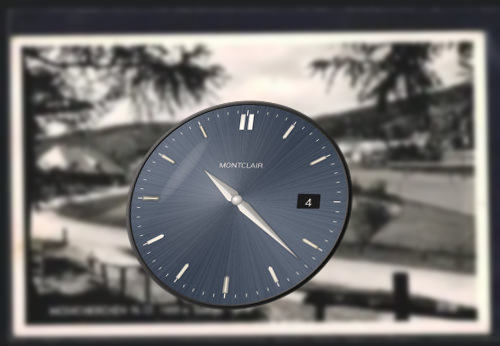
10:22
